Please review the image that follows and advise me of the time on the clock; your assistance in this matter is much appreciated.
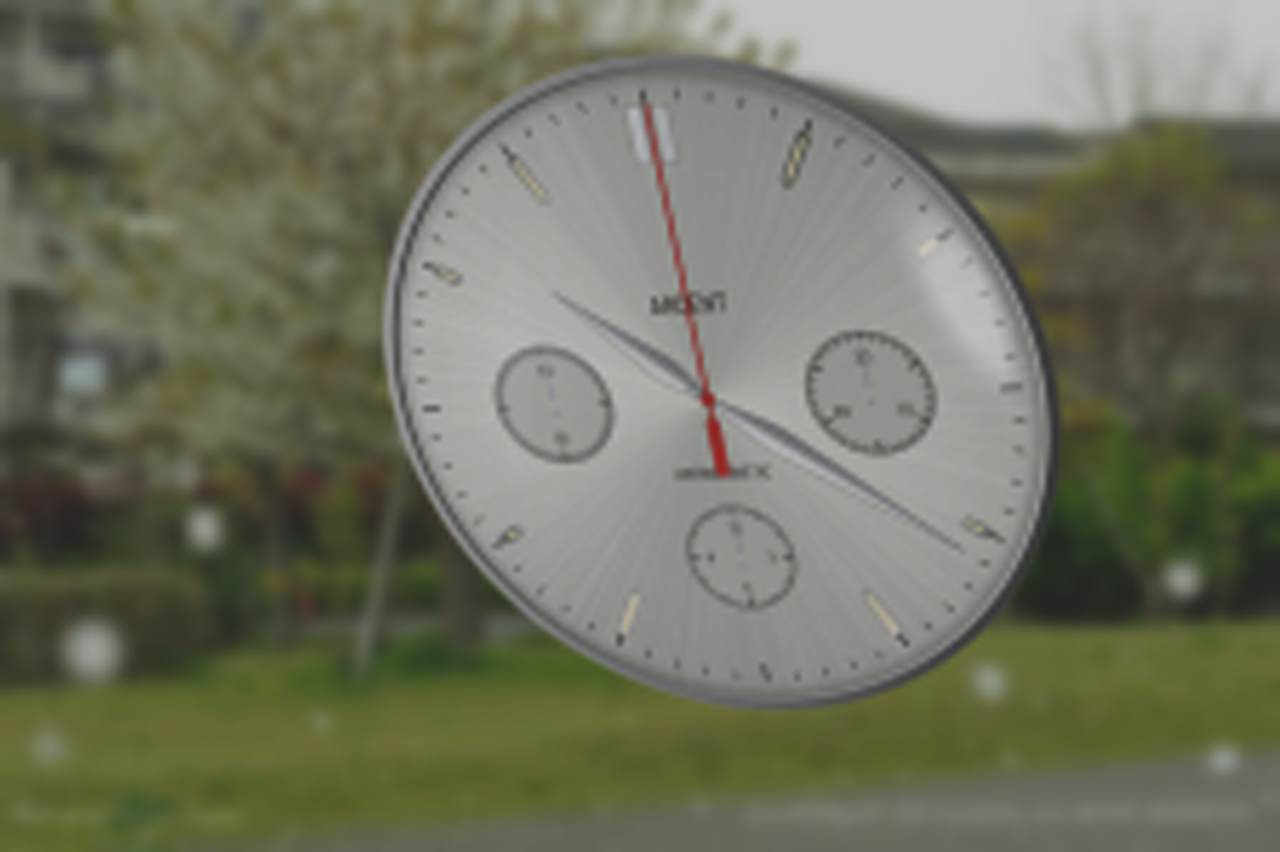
10:21
